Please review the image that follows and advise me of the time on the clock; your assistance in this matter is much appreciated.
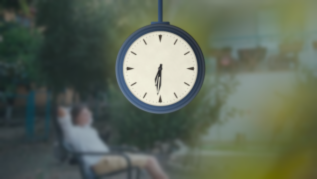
6:31
